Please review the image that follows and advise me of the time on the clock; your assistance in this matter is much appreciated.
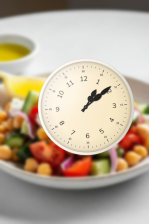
1:09
